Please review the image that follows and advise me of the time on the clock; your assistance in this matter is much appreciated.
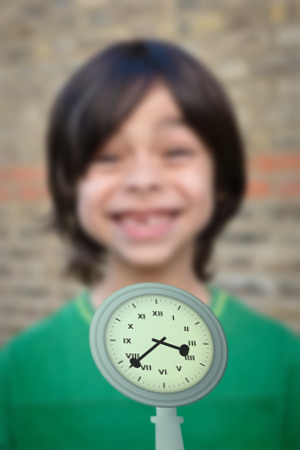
3:38
